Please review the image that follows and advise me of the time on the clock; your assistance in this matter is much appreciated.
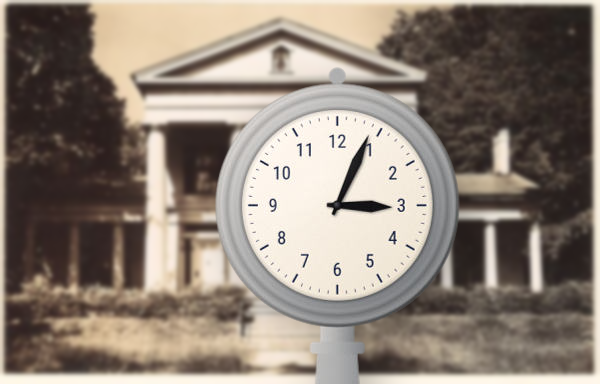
3:04
